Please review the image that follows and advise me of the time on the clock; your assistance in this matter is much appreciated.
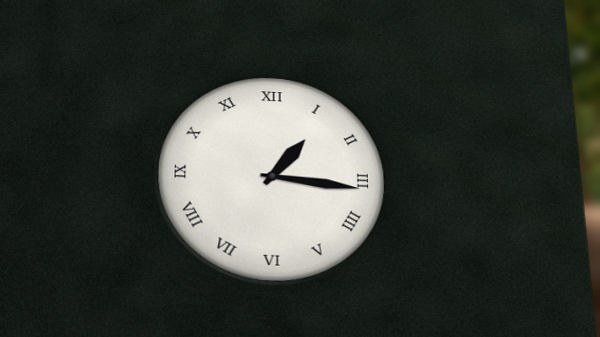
1:16
